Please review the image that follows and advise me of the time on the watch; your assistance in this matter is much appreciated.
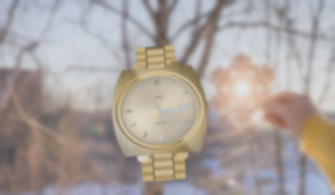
3:23
